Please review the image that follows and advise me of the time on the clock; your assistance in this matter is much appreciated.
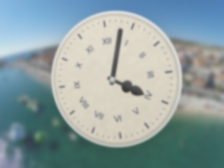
4:03
